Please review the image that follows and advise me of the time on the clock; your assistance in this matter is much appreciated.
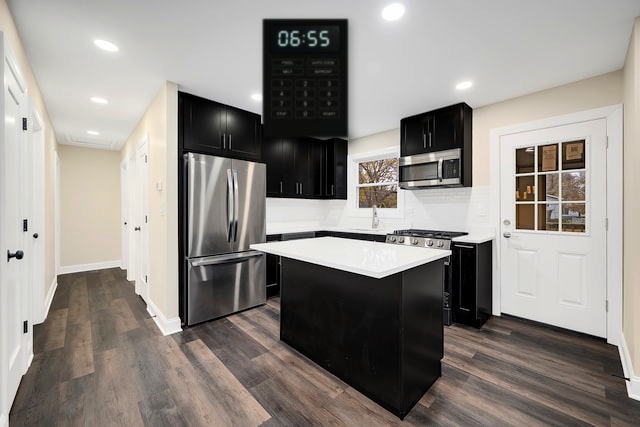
6:55
